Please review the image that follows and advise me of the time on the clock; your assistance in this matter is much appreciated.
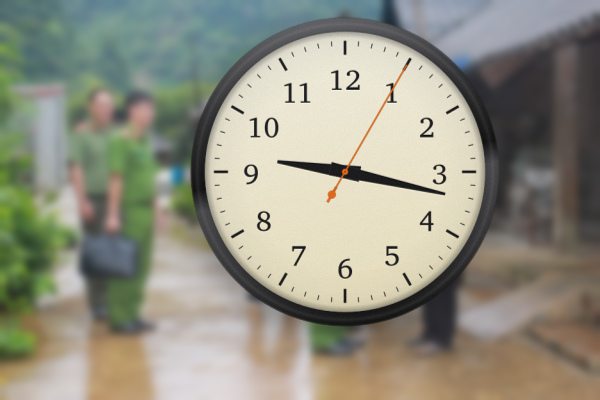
9:17:05
